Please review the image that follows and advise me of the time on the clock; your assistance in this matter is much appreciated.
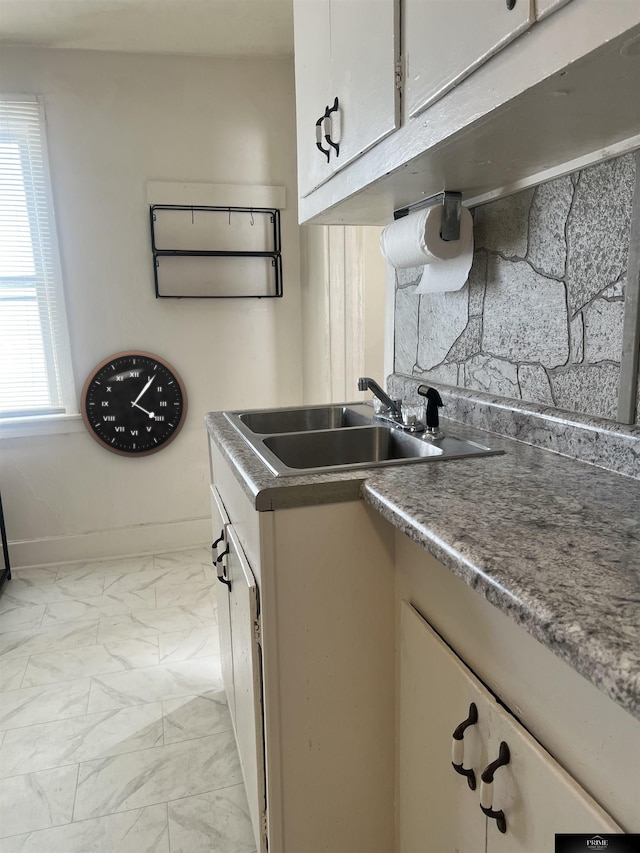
4:06
